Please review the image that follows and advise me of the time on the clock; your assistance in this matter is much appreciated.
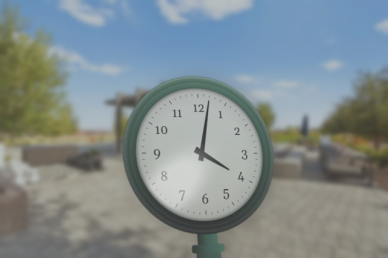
4:02
